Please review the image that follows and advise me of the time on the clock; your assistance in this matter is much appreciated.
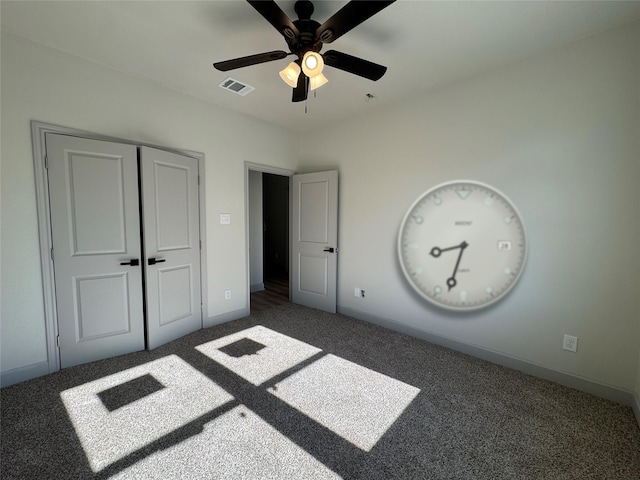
8:33
